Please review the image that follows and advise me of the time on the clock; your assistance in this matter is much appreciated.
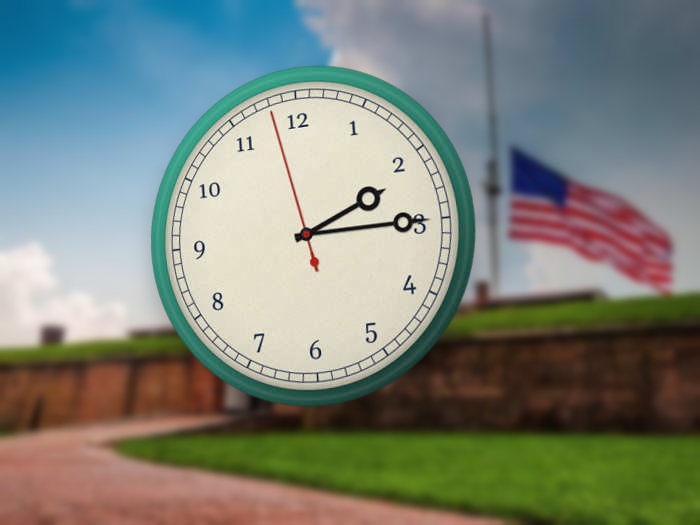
2:14:58
